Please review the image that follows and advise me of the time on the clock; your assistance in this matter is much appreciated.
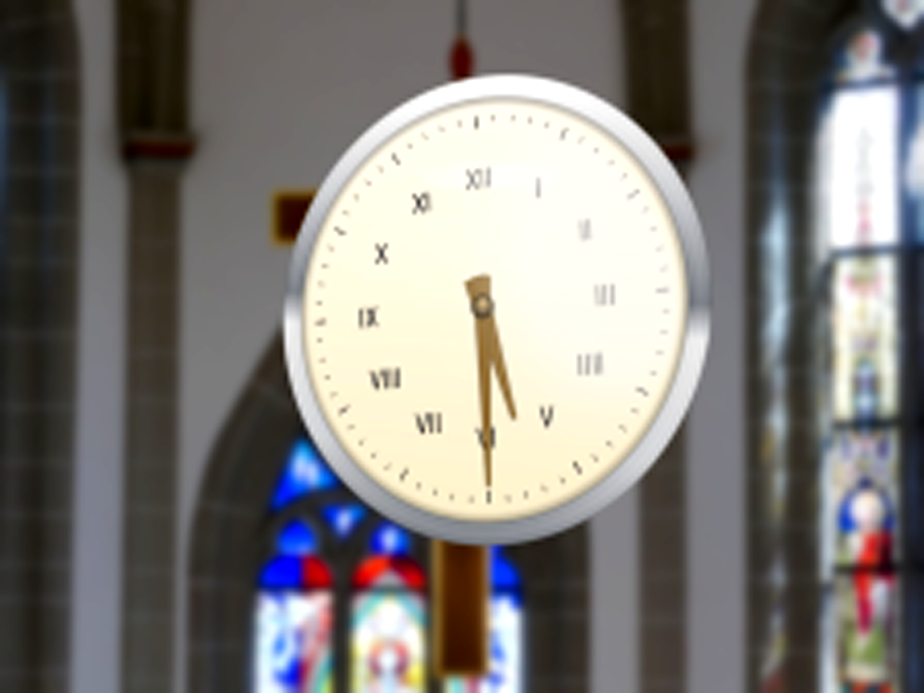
5:30
